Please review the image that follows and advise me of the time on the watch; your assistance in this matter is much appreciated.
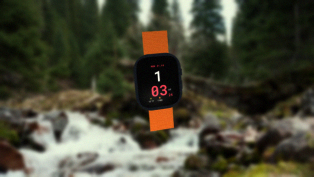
1:03
